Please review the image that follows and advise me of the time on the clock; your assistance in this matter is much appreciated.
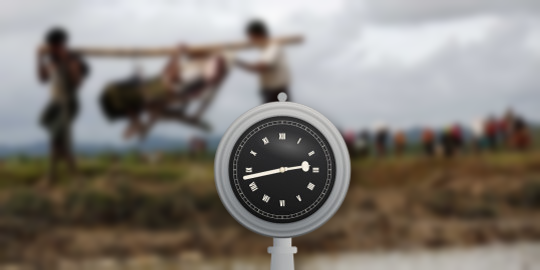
2:43
